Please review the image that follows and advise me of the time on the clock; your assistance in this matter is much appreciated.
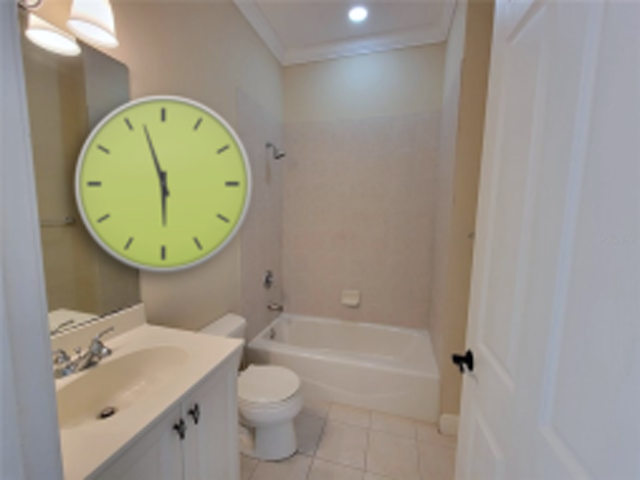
5:57
